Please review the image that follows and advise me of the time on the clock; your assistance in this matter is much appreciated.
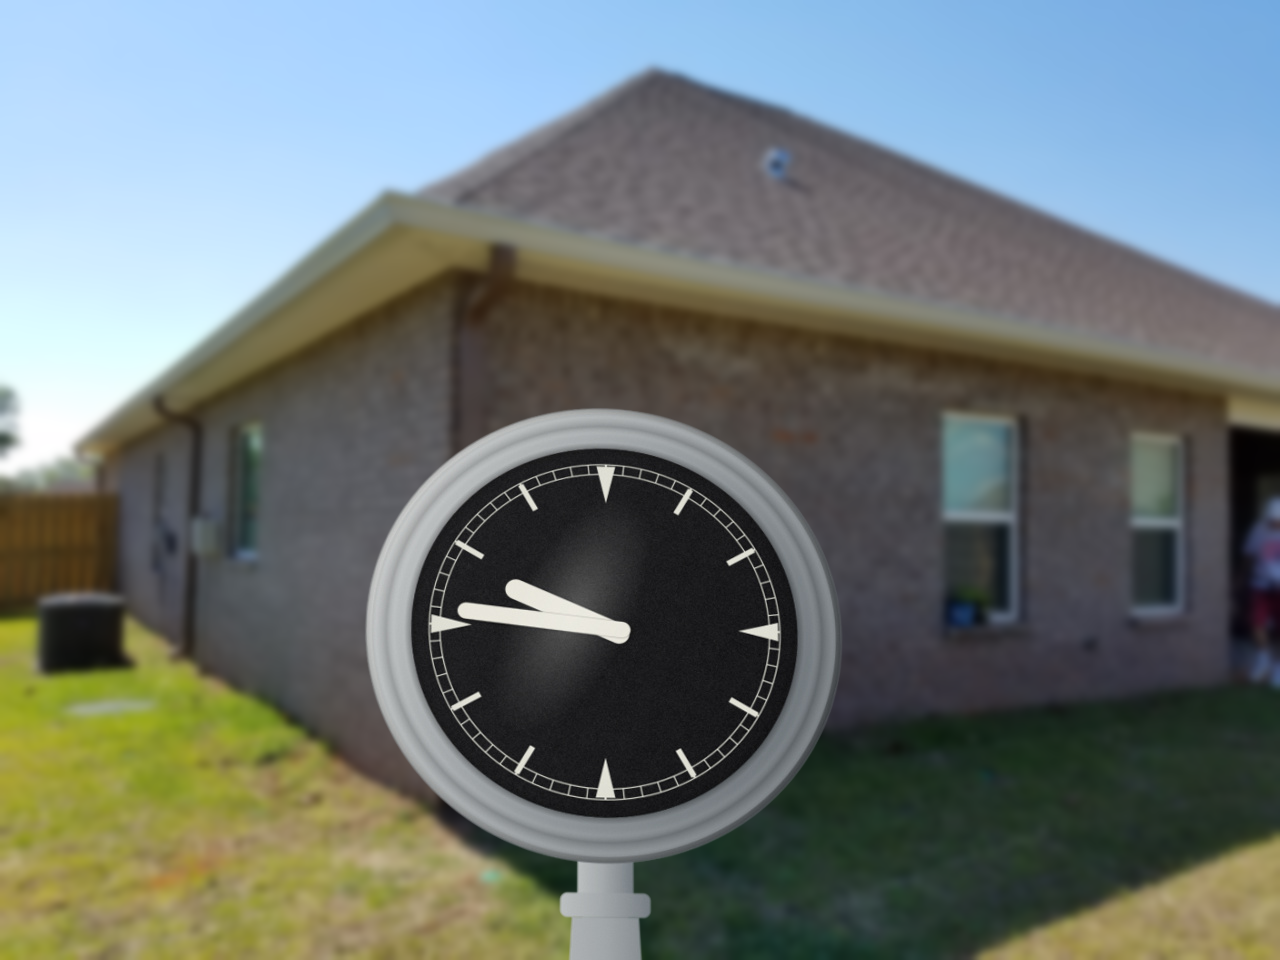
9:46
